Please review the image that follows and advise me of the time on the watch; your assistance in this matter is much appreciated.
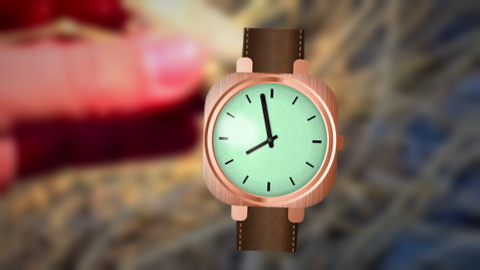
7:58
